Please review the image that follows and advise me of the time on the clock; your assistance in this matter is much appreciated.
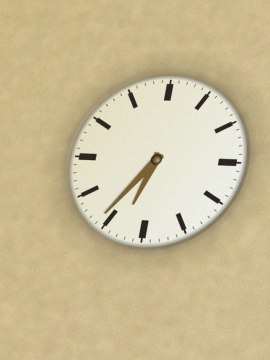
6:36
